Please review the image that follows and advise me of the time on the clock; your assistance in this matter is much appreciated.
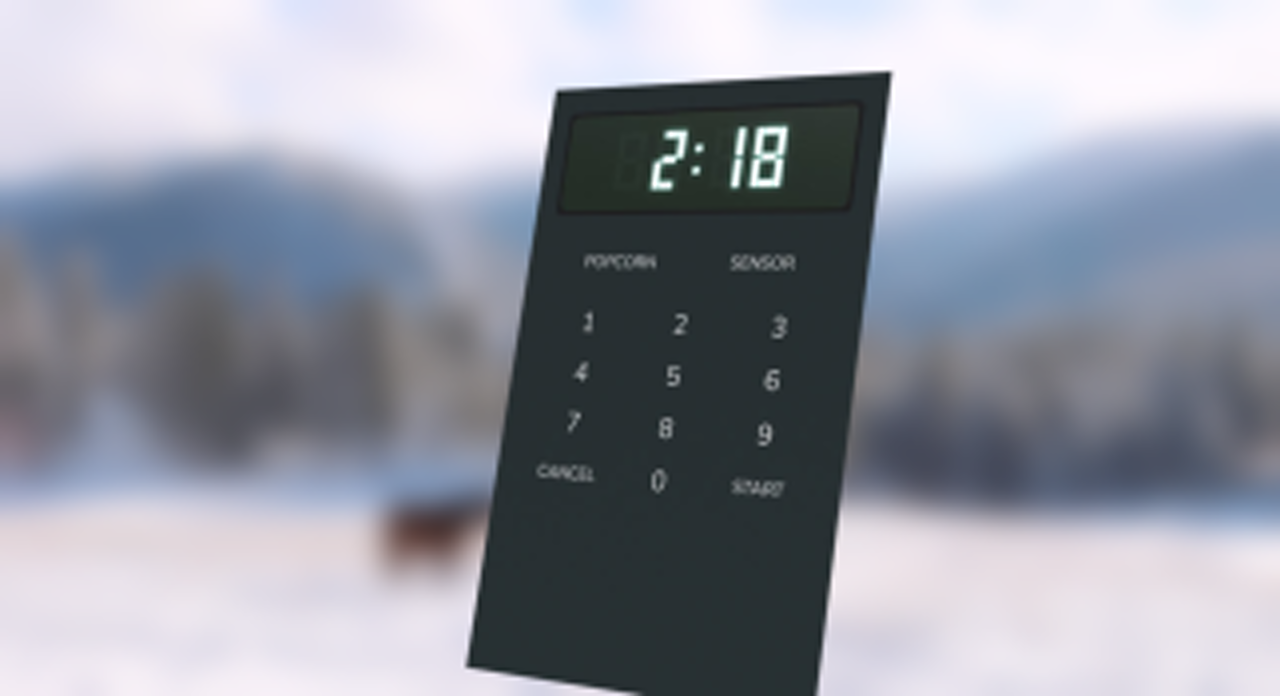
2:18
